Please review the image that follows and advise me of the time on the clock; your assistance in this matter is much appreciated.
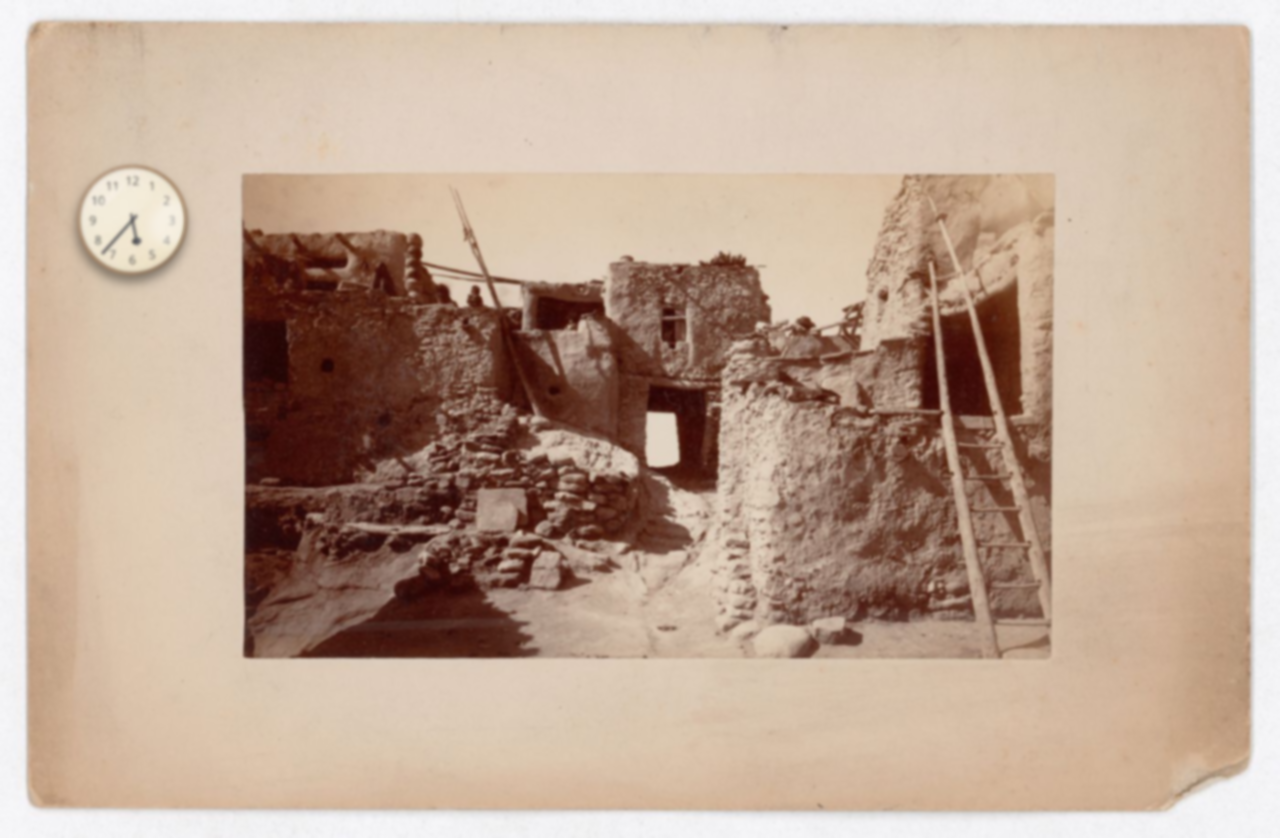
5:37
